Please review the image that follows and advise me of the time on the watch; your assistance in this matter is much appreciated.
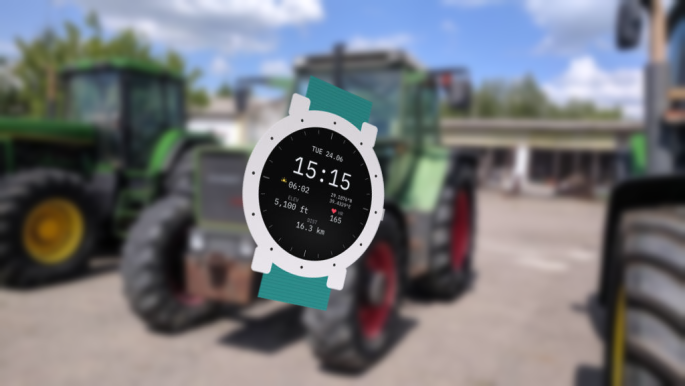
15:15
